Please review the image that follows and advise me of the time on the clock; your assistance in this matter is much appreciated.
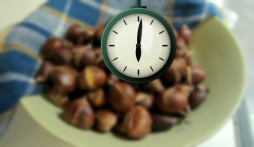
6:01
